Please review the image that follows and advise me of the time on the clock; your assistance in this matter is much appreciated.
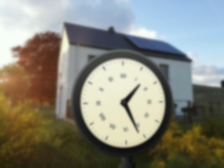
1:26
